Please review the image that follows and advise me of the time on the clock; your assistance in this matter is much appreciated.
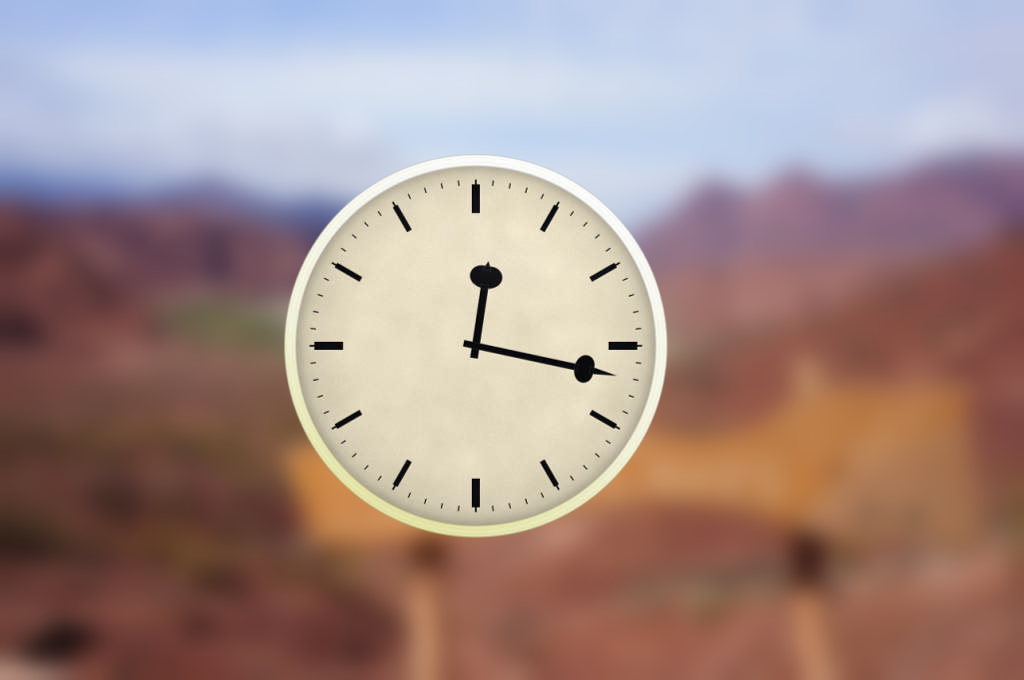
12:17
